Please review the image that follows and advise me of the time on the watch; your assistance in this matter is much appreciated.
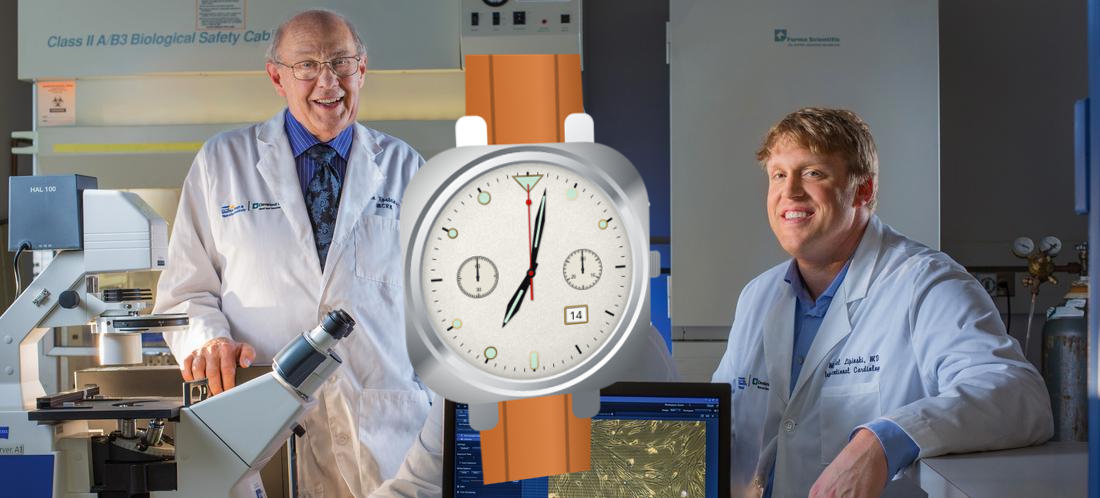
7:02
